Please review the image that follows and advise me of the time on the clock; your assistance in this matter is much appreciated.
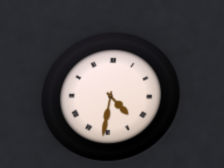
4:31
